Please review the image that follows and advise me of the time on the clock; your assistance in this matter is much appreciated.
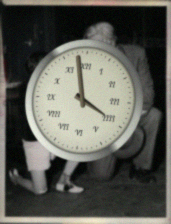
3:58
